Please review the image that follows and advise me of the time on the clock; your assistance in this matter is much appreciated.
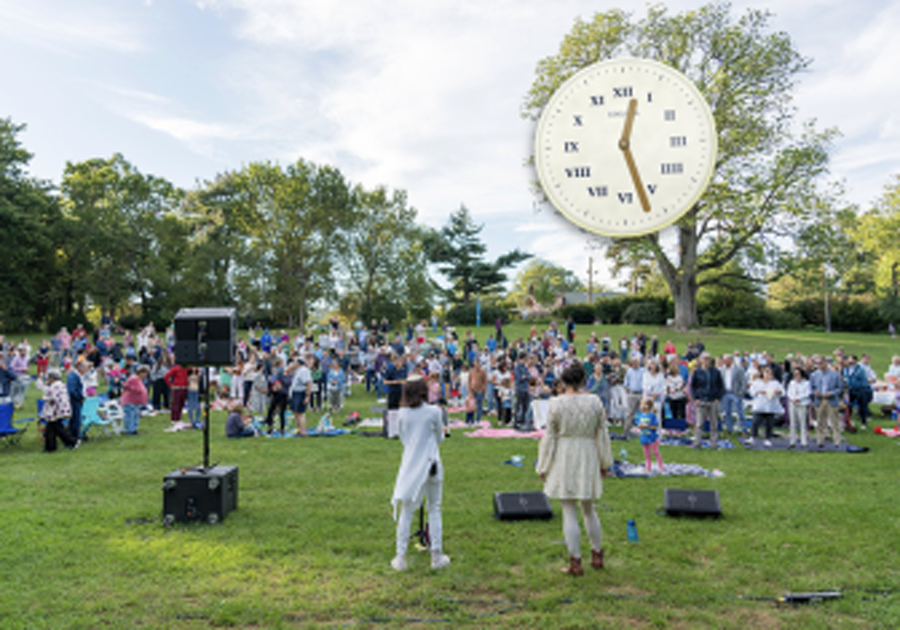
12:27
